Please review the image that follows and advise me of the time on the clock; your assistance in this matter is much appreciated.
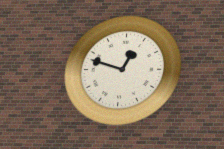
12:48
